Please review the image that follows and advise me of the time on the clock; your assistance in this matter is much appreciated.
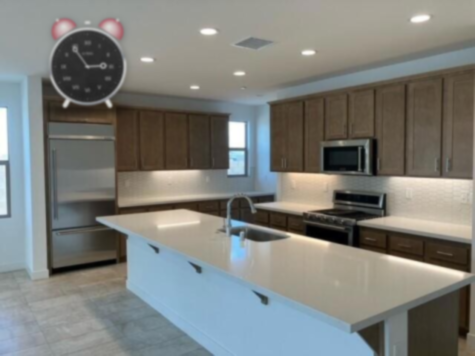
2:54
